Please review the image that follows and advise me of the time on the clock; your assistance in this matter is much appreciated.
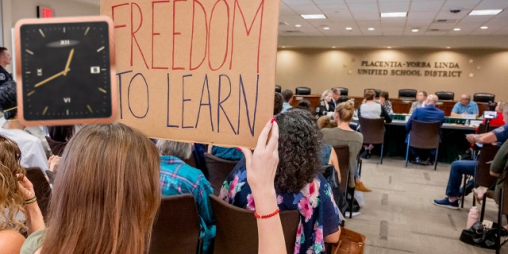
12:41
